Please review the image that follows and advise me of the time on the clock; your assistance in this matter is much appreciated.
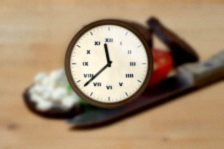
11:38
